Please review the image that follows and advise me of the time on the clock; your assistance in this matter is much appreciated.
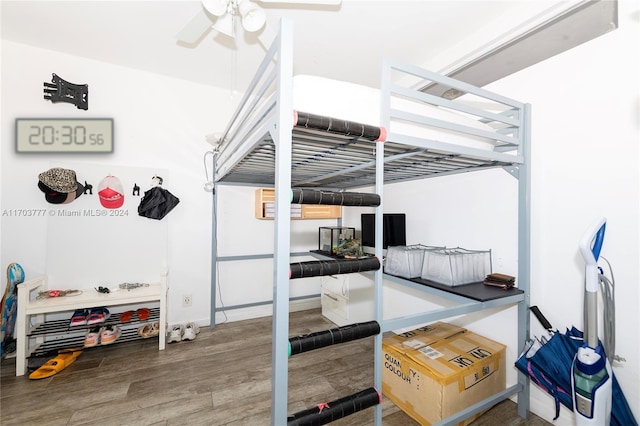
20:30:56
